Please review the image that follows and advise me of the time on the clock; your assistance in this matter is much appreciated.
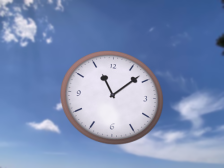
11:08
